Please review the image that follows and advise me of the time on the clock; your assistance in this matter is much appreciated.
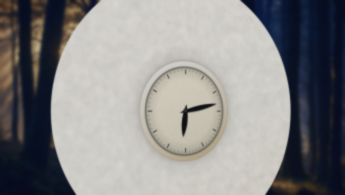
6:13
